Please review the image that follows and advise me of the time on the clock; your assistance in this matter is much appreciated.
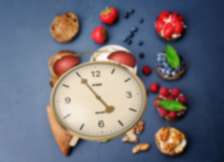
4:55
